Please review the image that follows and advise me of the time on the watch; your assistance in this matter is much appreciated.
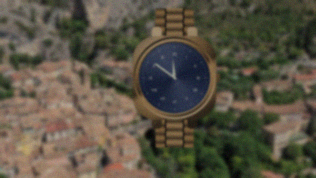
11:51
